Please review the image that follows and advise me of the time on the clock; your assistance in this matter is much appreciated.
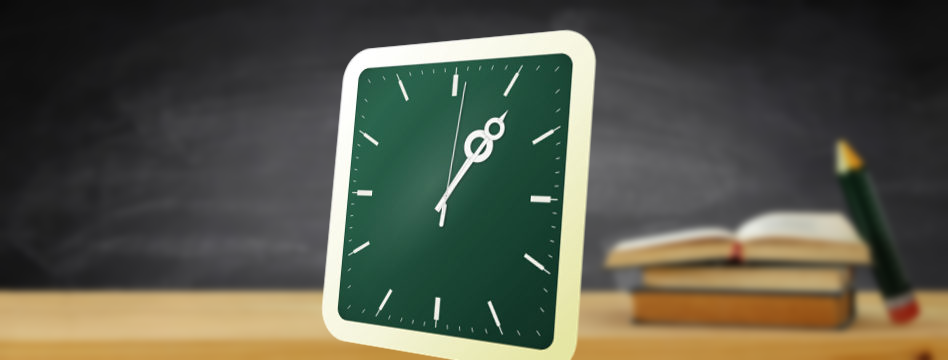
1:06:01
